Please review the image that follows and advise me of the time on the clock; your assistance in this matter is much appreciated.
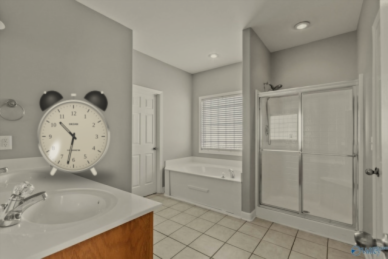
10:32
